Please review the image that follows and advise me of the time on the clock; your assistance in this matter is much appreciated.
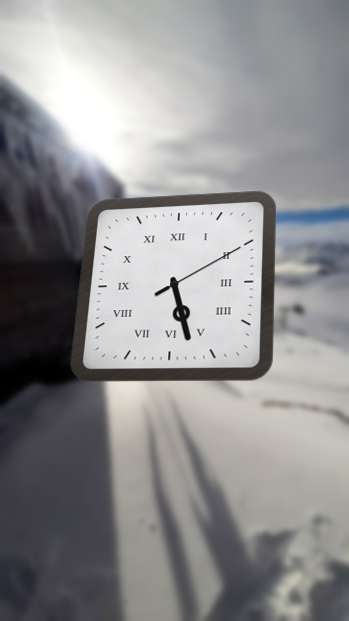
5:27:10
